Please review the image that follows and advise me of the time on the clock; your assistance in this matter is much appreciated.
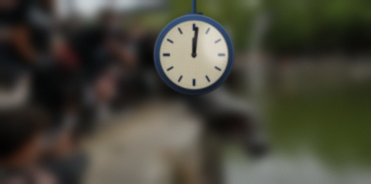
12:01
